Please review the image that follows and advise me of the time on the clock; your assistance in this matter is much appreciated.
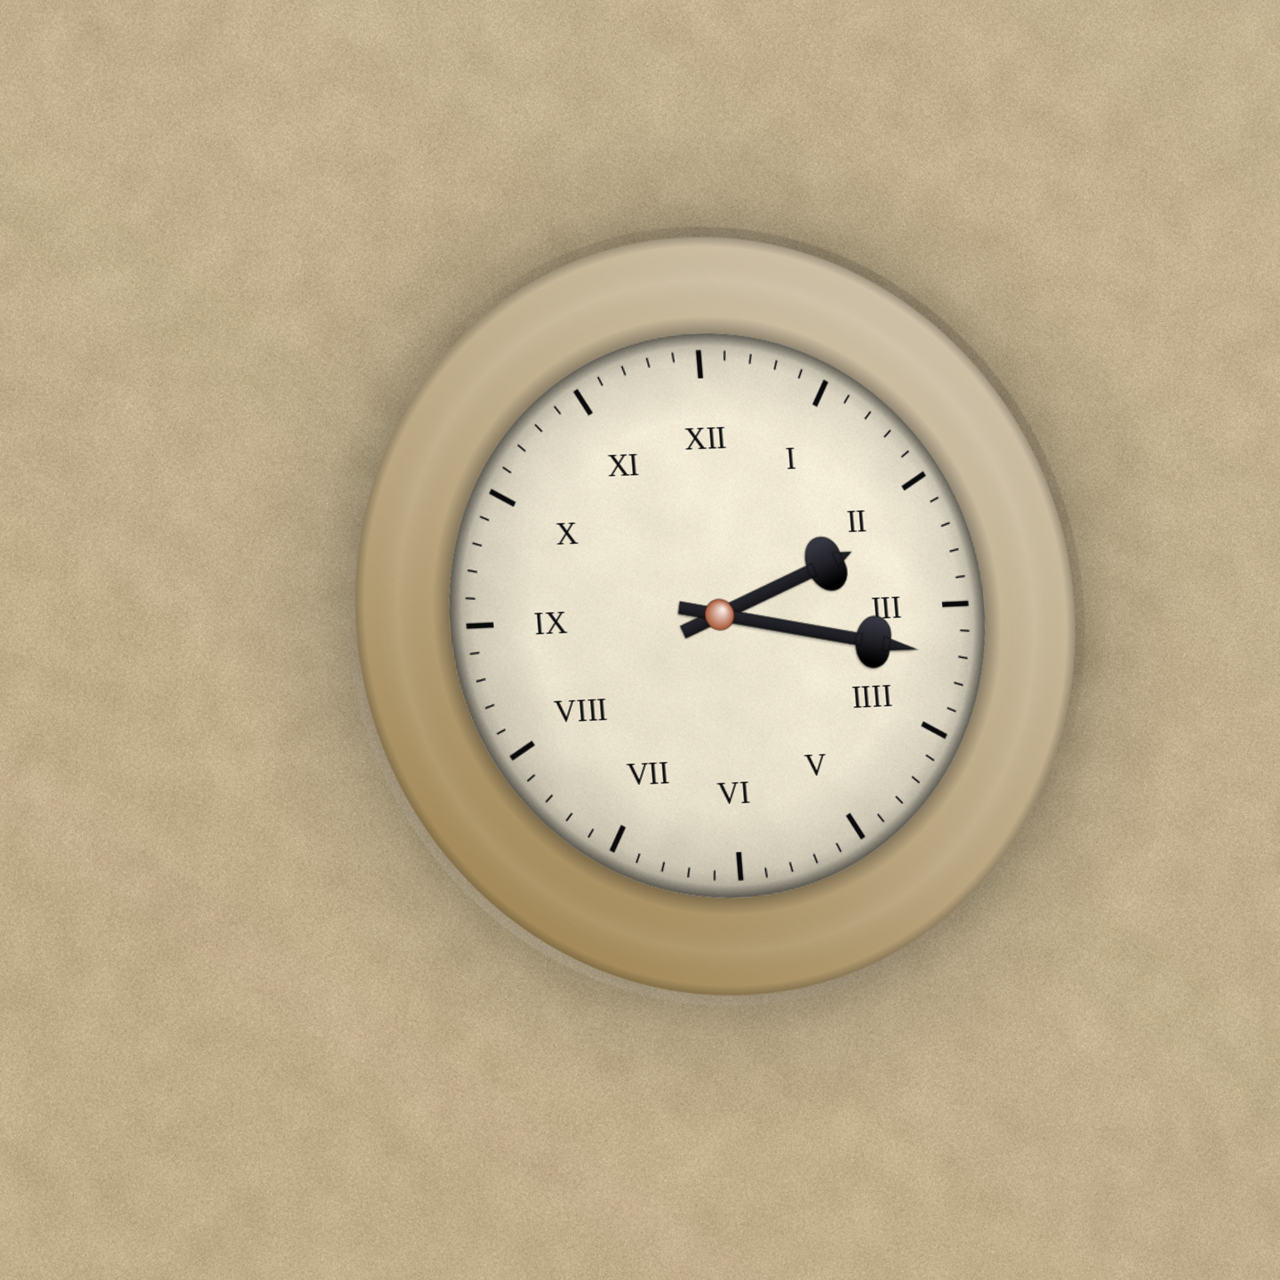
2:17
